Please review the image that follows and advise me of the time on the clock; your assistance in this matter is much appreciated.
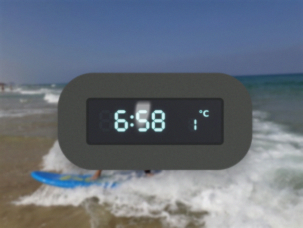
6:58
